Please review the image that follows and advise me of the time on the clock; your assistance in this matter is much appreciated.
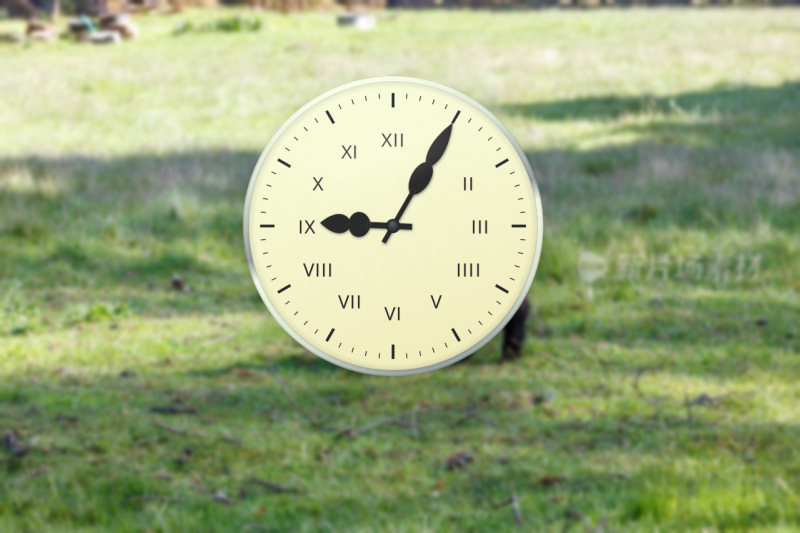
9:05
